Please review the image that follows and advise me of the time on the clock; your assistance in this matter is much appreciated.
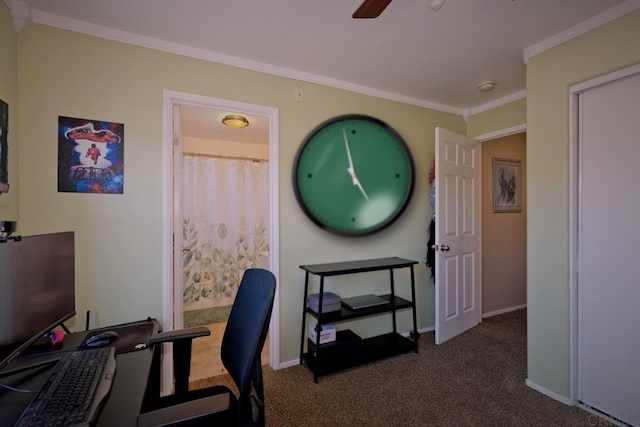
4:58
